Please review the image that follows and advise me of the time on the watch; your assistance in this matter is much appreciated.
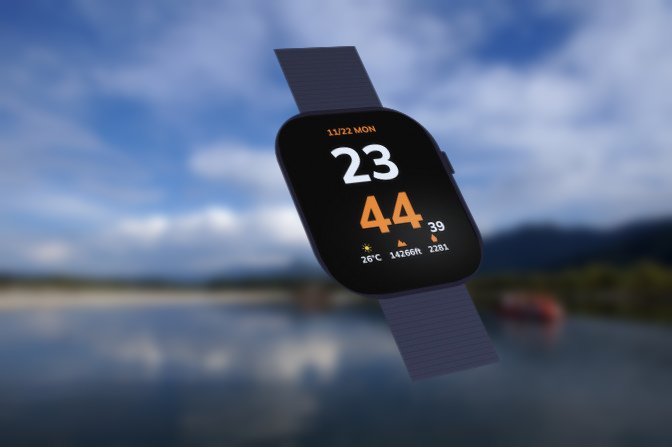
23:44:39
